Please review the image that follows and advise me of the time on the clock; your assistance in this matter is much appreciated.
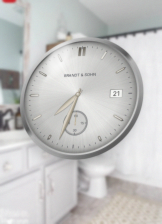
7:33
